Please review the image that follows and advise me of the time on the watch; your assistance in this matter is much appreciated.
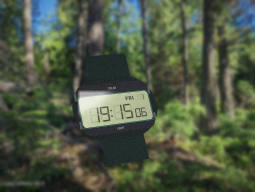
19:15:06
